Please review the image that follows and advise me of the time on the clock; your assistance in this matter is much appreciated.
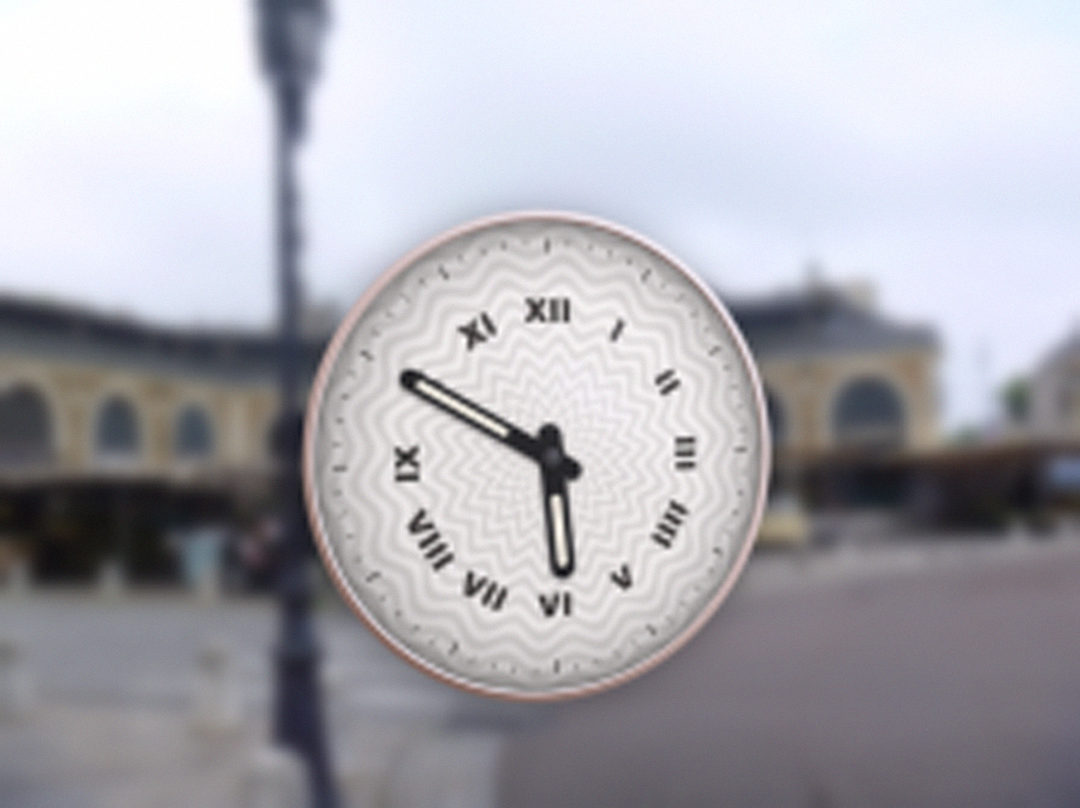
5:50
